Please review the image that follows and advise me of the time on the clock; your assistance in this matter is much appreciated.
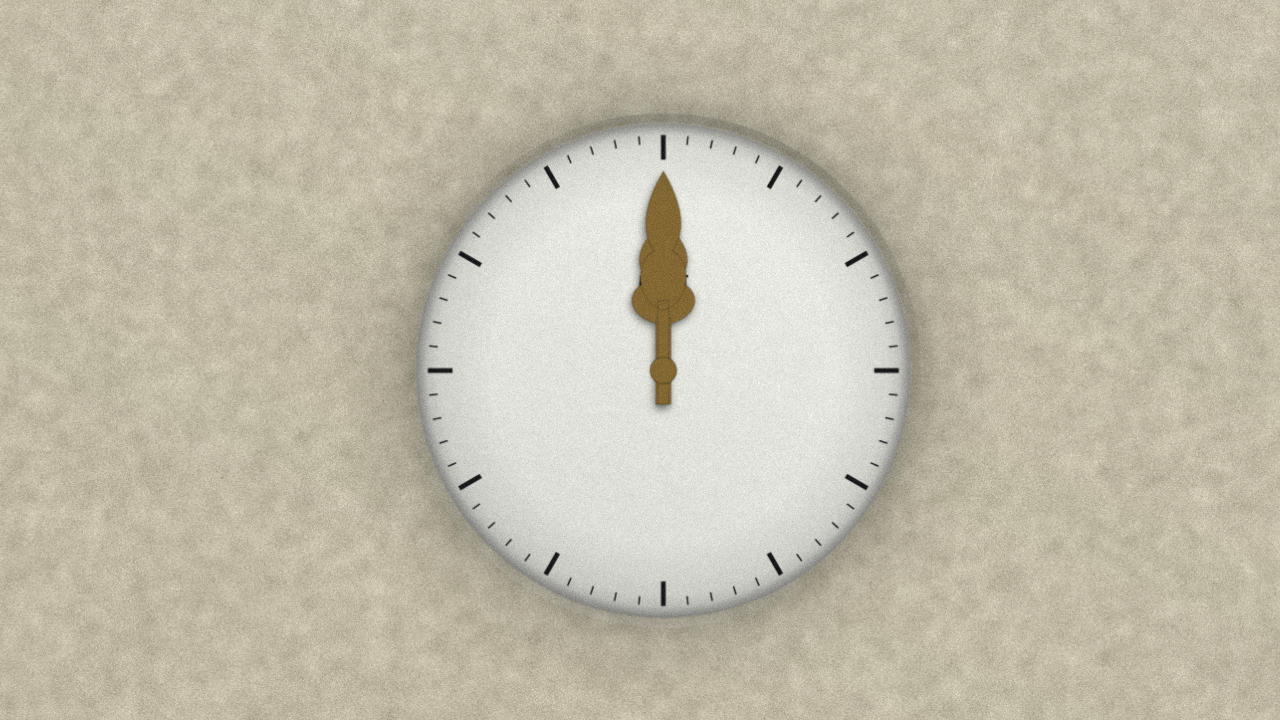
12:00
